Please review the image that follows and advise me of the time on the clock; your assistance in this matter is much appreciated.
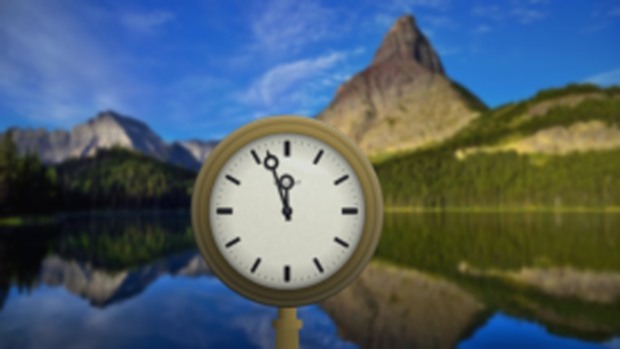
11:57
